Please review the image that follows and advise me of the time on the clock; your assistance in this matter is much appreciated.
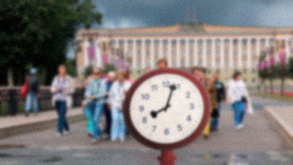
8:03
